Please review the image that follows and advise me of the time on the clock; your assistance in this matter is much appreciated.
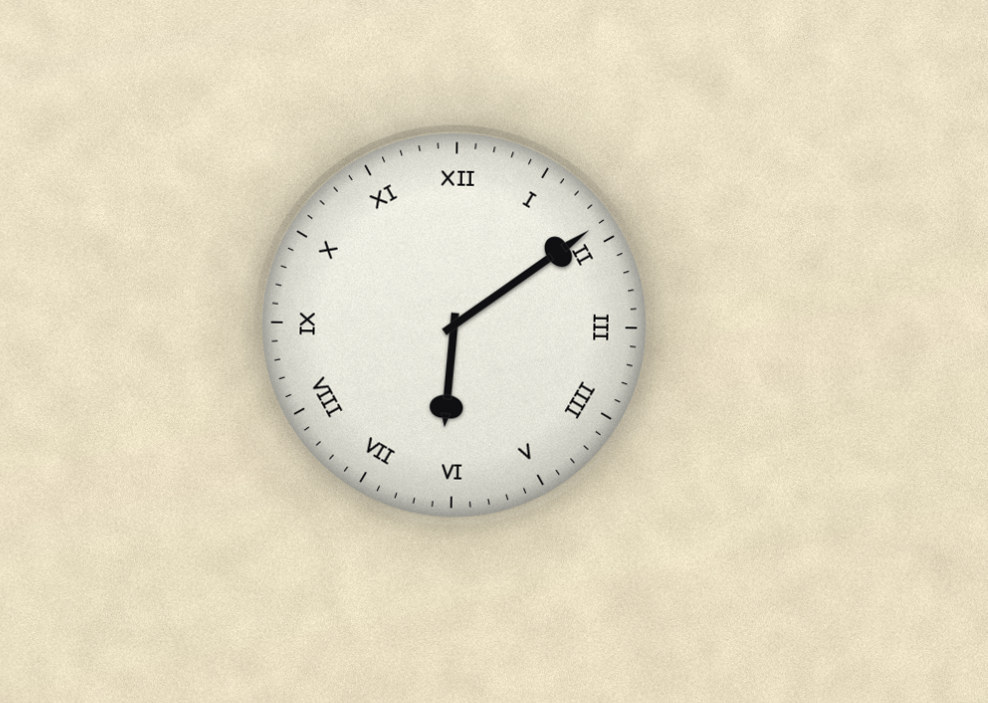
6:09
